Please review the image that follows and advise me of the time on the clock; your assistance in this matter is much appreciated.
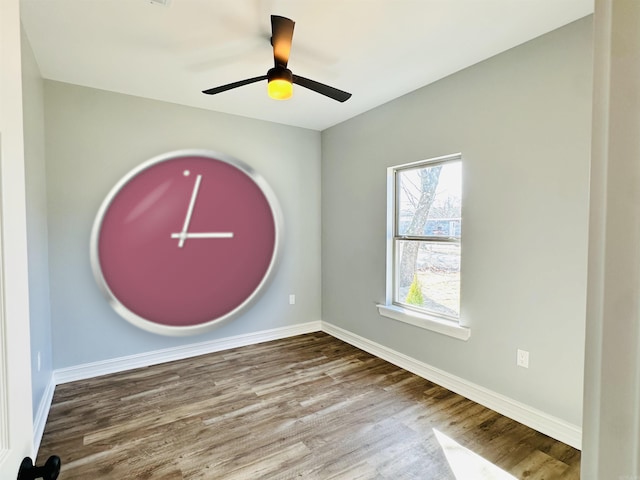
3:02
